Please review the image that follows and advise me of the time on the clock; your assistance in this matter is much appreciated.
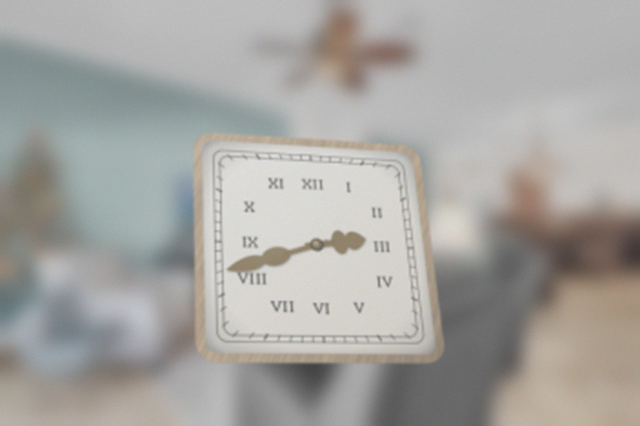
2:42
